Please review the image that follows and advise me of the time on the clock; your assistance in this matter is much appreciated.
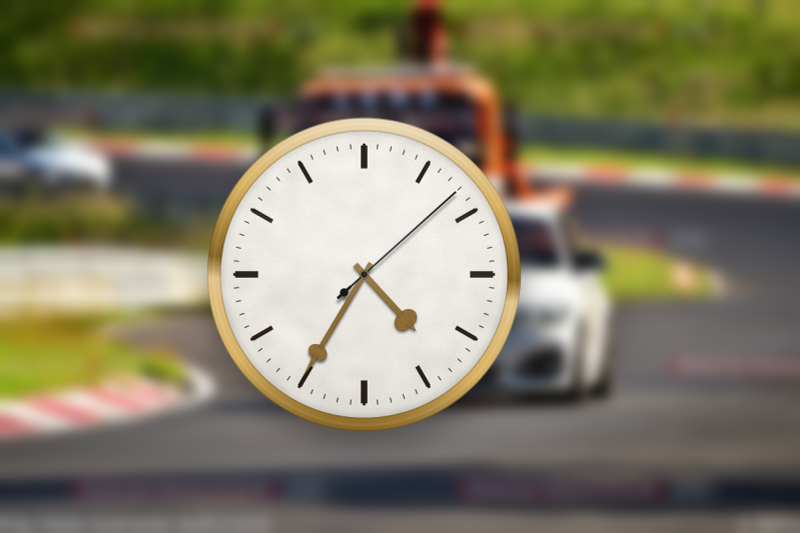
4:35:08
